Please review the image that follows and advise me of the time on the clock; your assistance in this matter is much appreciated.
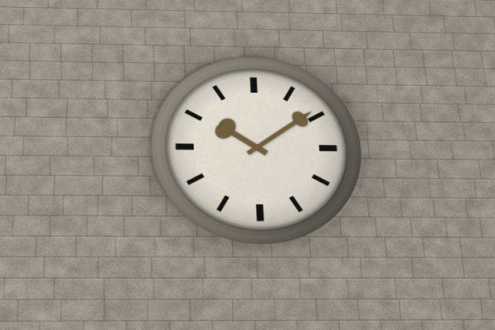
10:09
